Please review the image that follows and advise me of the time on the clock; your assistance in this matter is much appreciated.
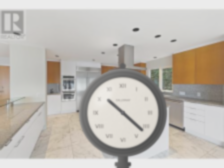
10:22
